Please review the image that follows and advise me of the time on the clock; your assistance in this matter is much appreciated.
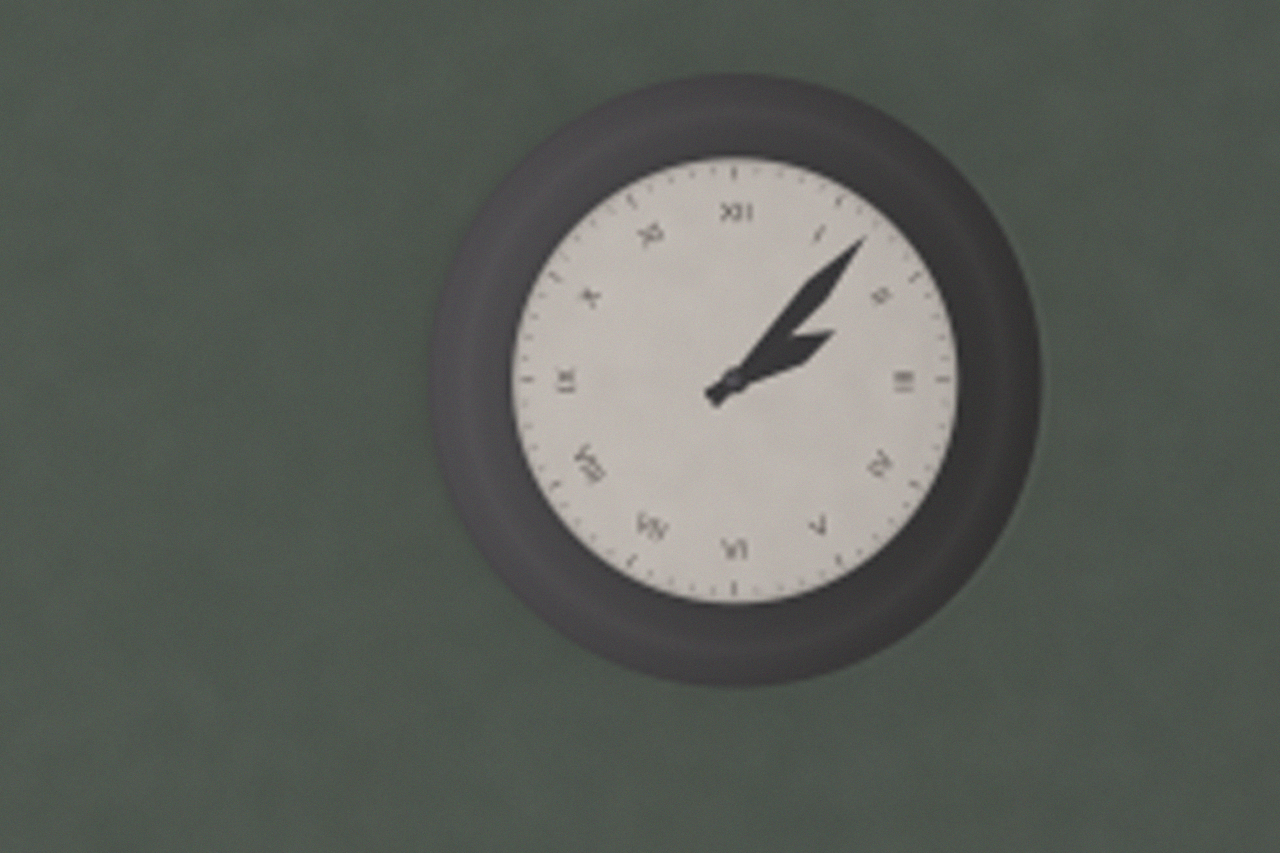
2:07
